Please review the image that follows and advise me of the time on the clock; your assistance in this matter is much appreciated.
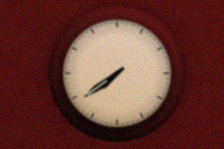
7:39
